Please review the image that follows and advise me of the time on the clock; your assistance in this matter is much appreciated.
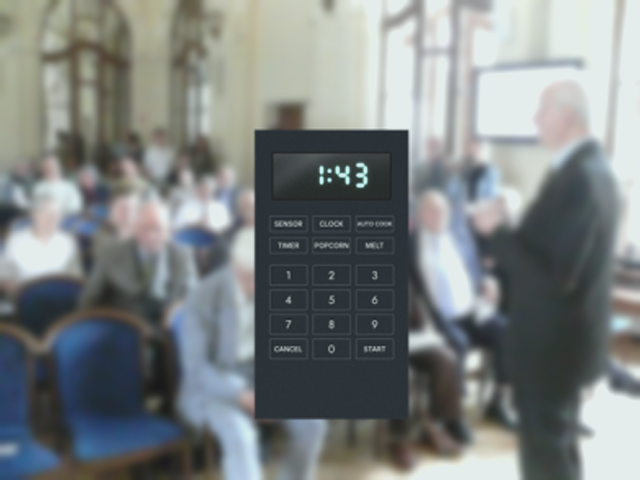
1:43
